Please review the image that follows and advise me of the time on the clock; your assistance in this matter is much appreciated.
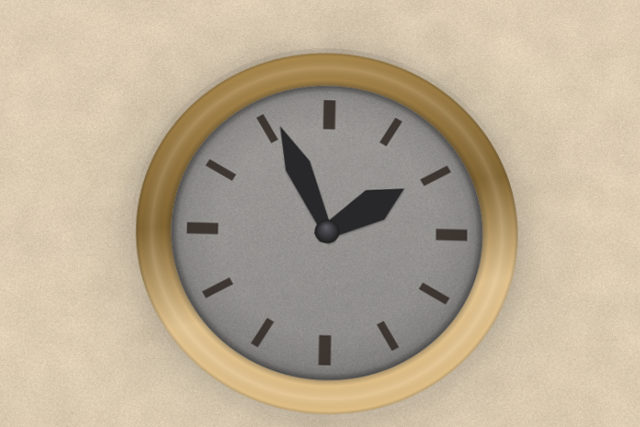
1:56
